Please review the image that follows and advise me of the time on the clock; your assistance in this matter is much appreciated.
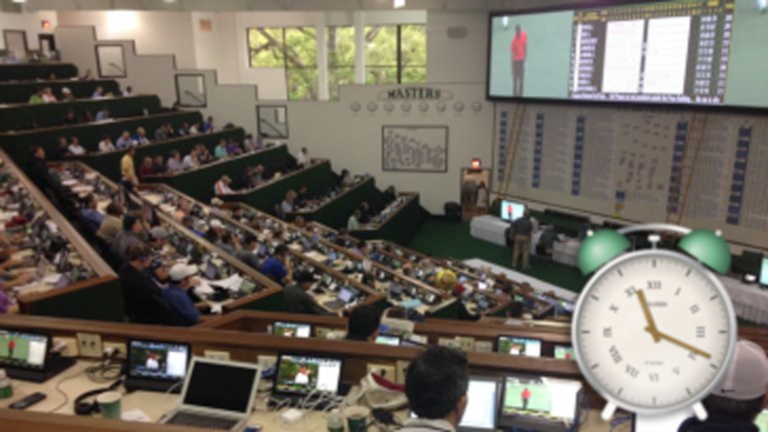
11:19
